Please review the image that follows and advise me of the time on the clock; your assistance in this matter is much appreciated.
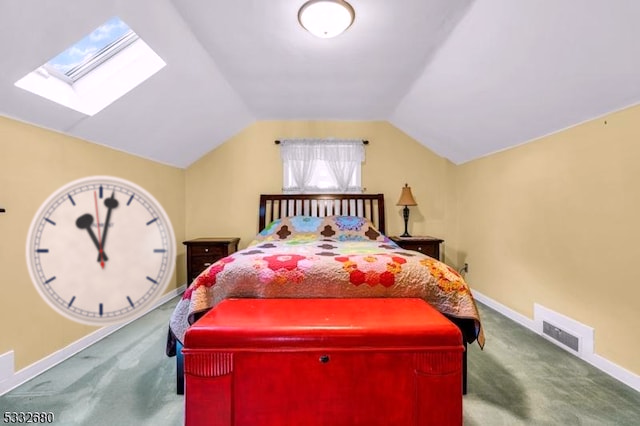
11:01:59
